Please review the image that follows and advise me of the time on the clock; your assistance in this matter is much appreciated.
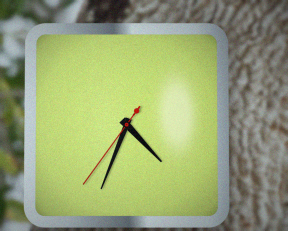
4:33:36
